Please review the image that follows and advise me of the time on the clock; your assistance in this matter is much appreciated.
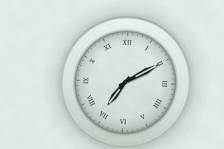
7:10
